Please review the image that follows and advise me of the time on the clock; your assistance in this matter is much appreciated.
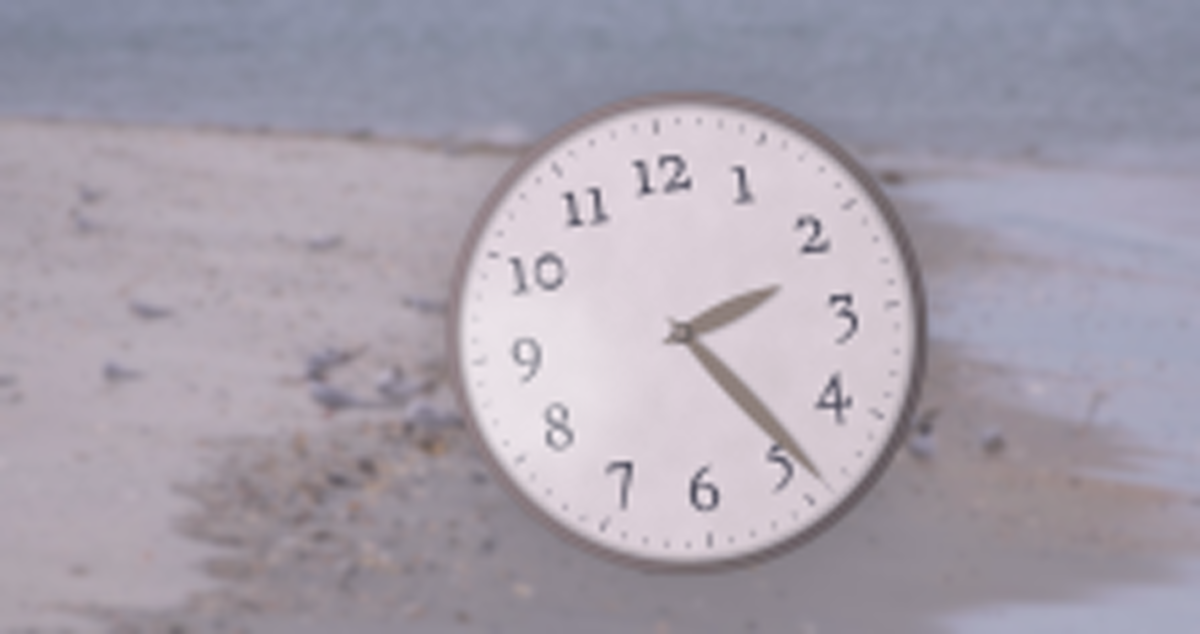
2:24
